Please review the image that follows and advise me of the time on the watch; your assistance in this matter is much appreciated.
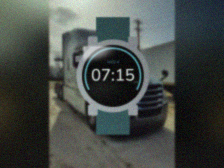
7:15
